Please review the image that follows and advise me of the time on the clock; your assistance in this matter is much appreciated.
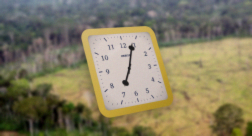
7:04
